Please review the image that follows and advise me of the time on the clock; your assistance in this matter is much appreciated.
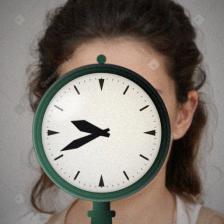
9:41
